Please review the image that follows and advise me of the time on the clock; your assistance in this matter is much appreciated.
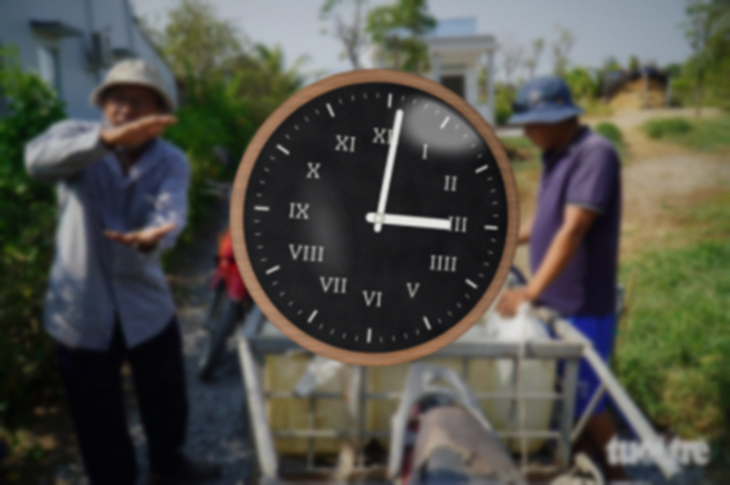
3:01
